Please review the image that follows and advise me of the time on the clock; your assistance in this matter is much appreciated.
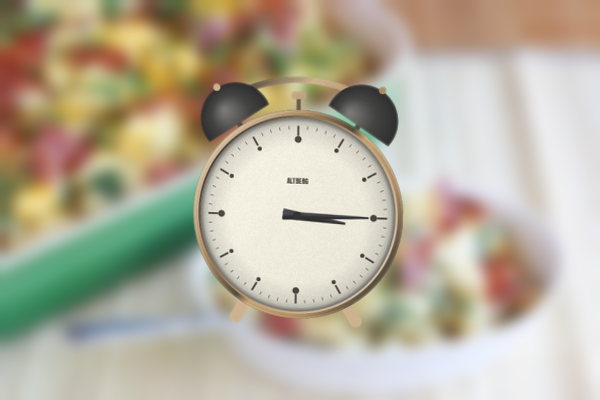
3:15
